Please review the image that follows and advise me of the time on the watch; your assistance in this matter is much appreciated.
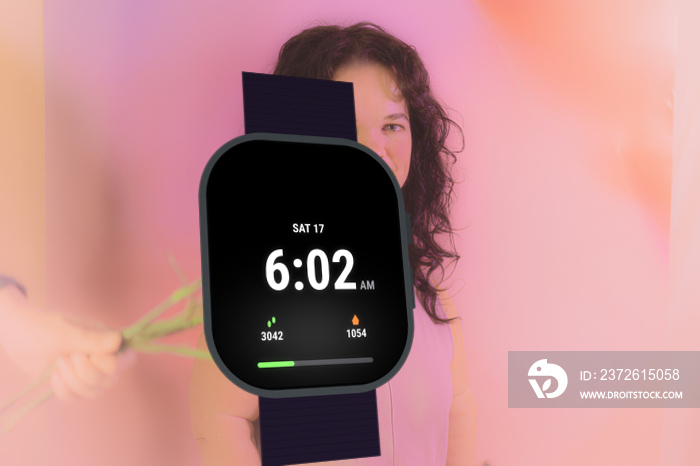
6:02
